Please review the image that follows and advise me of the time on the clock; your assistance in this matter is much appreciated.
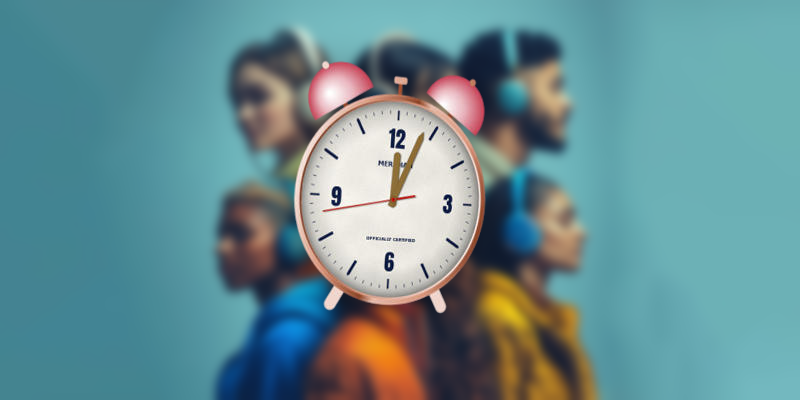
12:03:43
